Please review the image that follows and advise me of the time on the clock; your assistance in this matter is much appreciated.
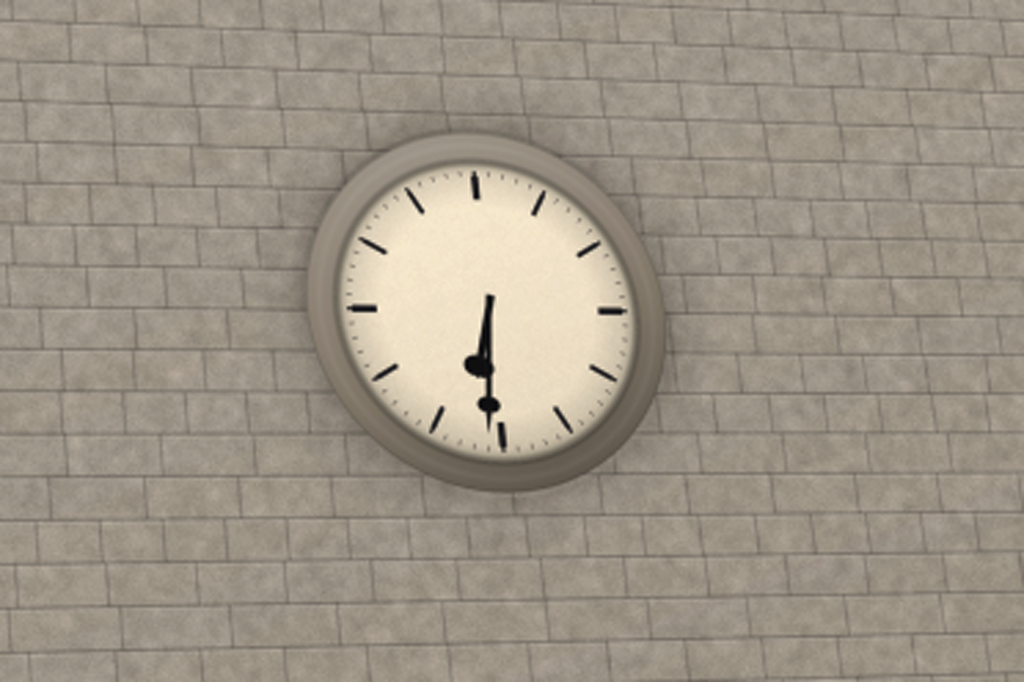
6:31
